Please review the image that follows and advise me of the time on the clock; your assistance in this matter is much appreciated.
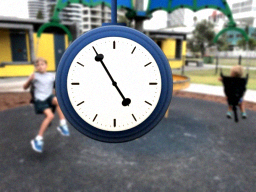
4:55
